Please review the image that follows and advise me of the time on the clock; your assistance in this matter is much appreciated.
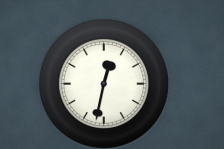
12:32
